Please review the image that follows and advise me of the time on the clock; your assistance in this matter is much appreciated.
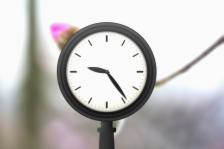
9:24
